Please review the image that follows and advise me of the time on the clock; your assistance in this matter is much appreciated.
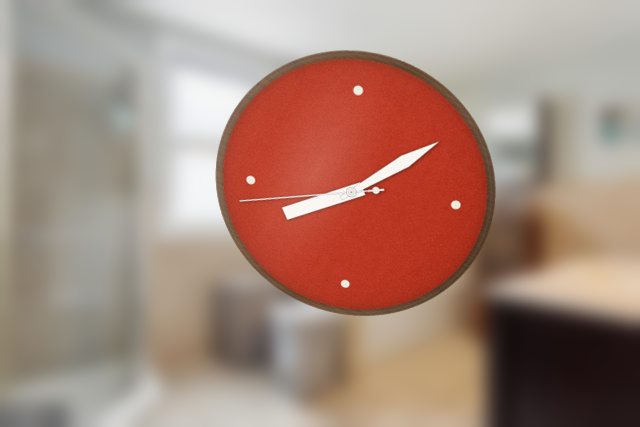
8:08:43
